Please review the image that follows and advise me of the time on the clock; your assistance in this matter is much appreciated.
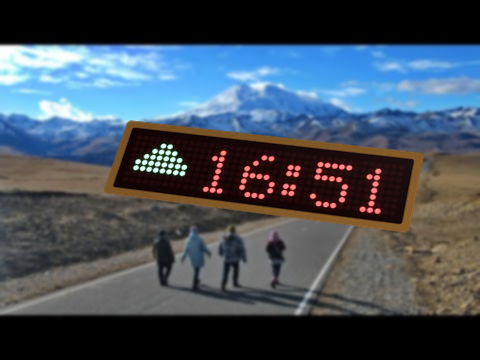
16:51
